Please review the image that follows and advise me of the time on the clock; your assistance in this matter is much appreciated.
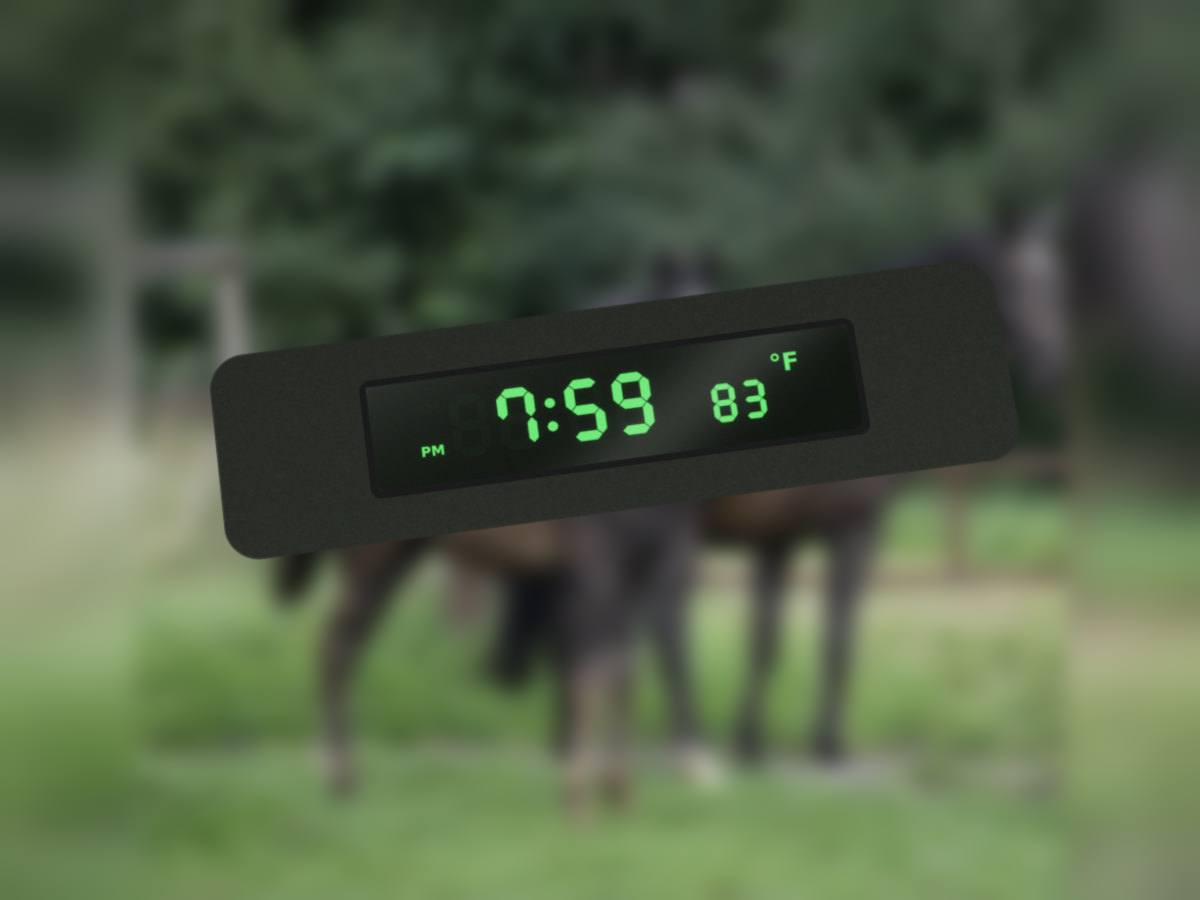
7:59
